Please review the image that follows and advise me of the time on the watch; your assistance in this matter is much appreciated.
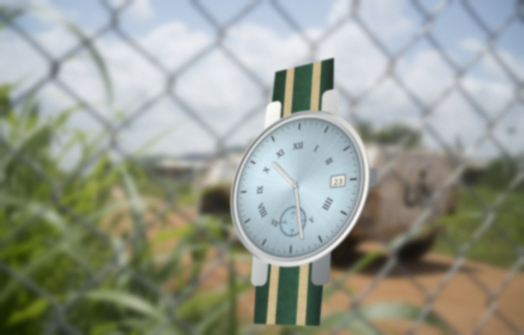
10:28
